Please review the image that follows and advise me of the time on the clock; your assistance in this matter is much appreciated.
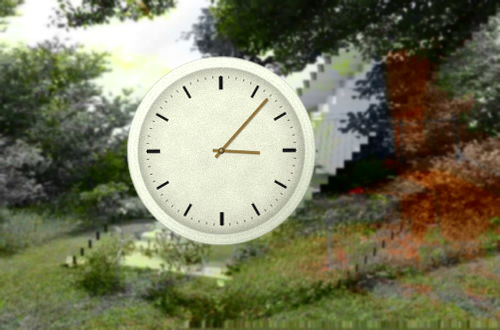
3:07
